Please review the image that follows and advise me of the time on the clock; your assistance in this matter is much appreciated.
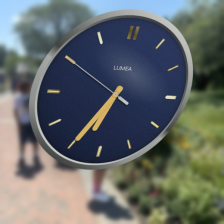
6:34:50
